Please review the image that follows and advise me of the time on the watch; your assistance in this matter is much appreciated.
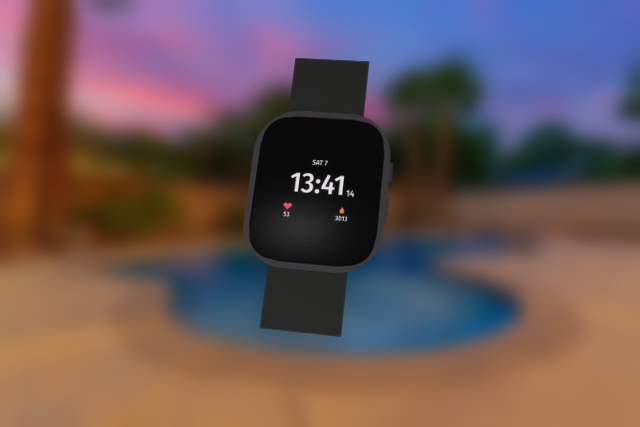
13:41:14
